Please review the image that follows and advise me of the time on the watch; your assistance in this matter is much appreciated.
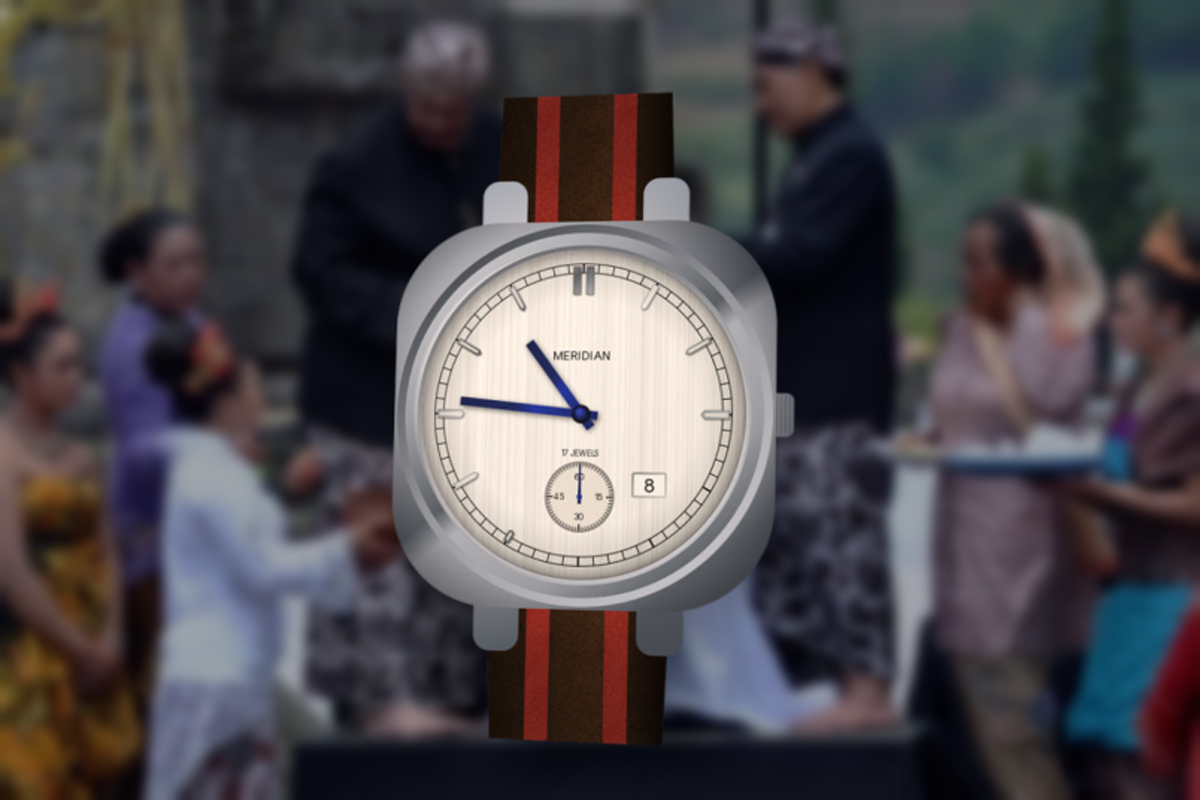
10:46
